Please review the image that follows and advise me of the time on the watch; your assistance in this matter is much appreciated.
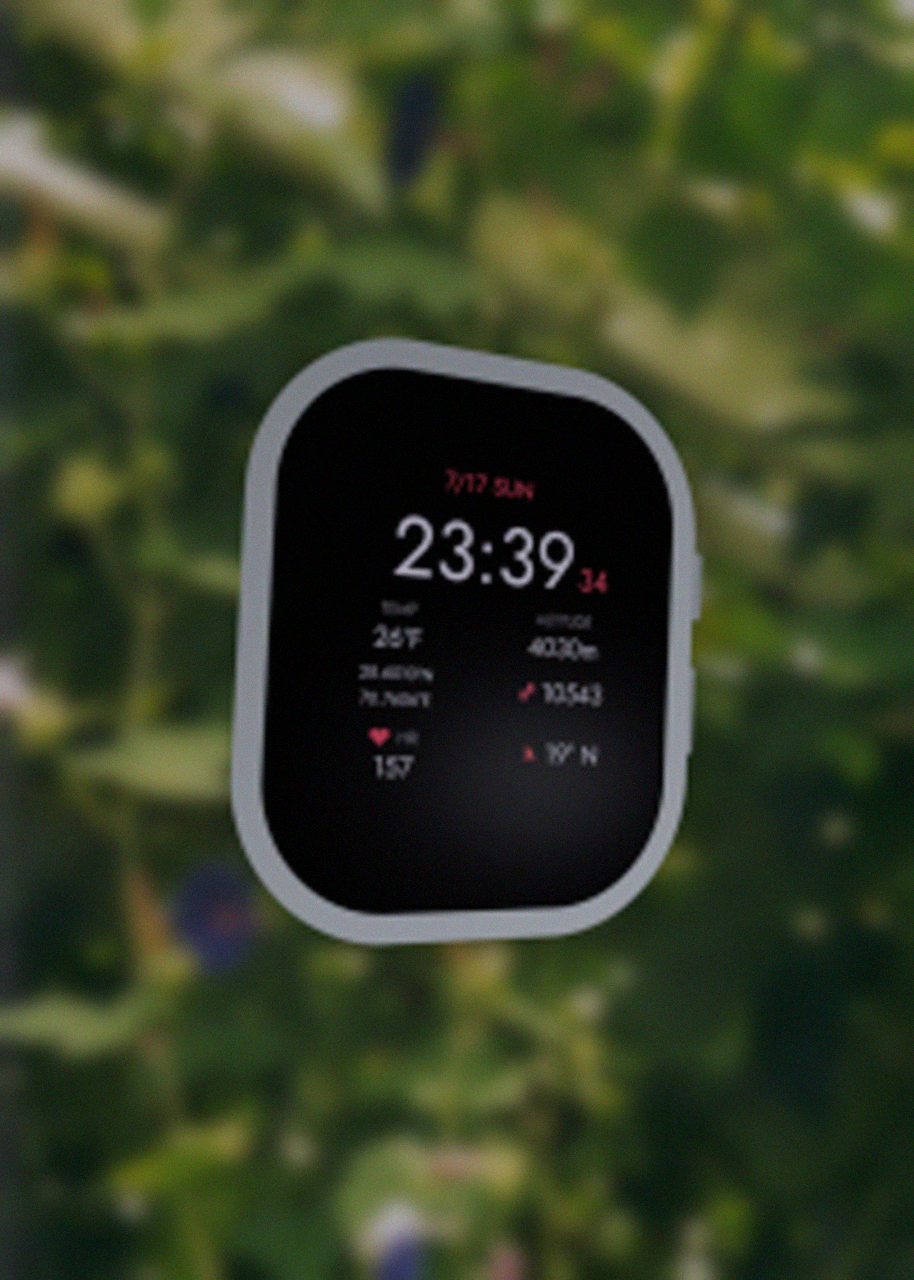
23:39
